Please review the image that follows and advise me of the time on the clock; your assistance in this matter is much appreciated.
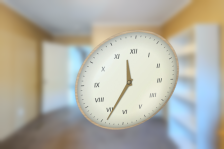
11:34
